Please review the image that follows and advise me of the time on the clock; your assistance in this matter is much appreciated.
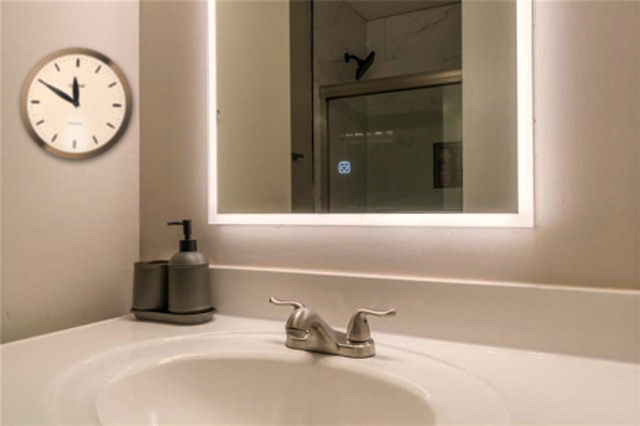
11:50
